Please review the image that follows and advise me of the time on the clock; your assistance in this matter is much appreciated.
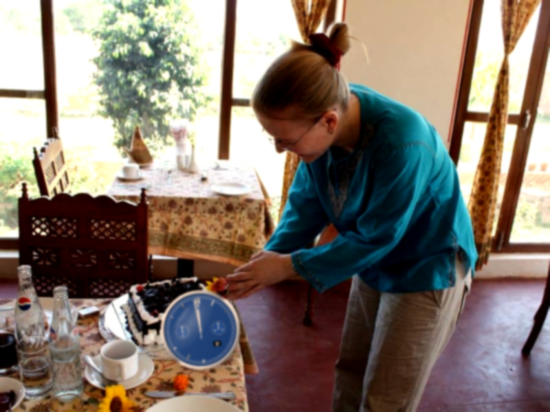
11:59
